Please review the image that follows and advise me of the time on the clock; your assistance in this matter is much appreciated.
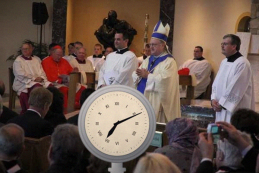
7:11
